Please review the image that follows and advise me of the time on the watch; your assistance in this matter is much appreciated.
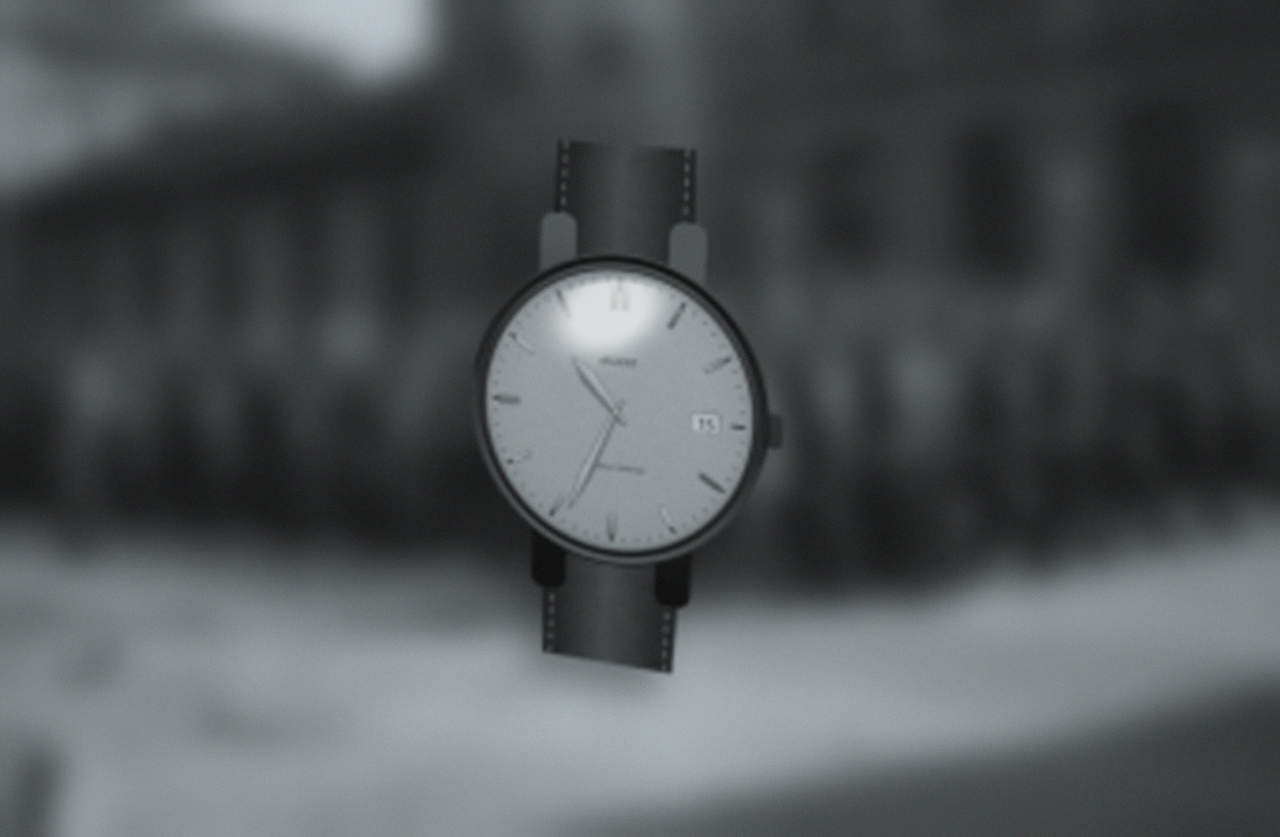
10:34
